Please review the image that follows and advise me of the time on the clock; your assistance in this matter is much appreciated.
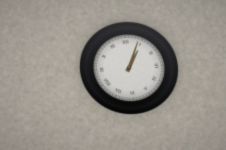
1:04
